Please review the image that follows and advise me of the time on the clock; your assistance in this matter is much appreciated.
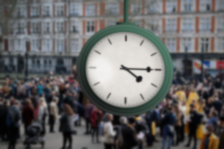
4:15
